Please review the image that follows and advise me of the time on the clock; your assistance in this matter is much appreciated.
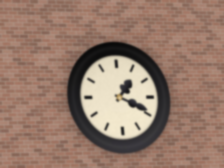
1:19
